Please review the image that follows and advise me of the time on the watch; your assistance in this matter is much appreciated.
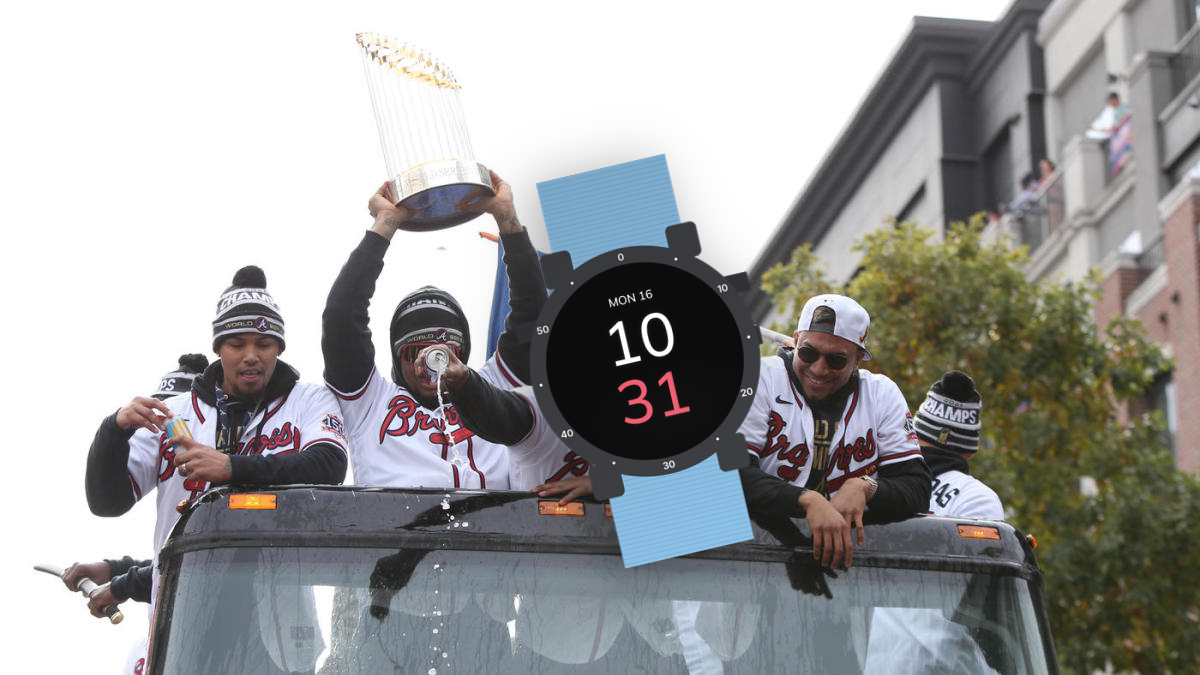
10:31
